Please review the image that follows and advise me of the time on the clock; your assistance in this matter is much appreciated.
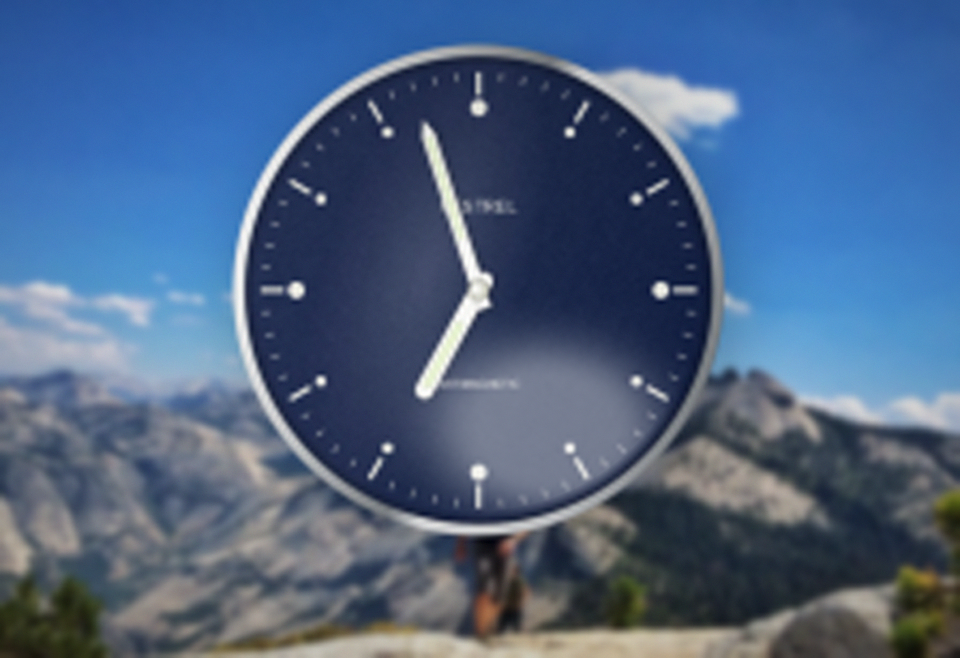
6:57
